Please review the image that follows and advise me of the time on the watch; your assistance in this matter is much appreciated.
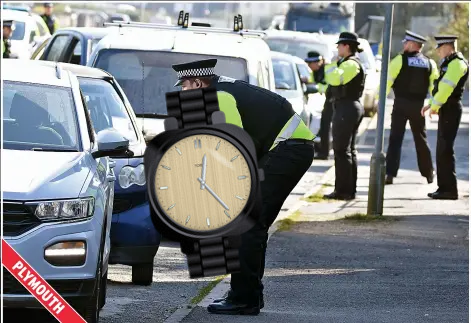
12:24
